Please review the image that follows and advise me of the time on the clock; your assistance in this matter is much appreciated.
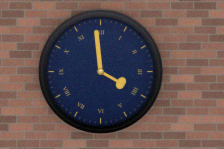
3:59
